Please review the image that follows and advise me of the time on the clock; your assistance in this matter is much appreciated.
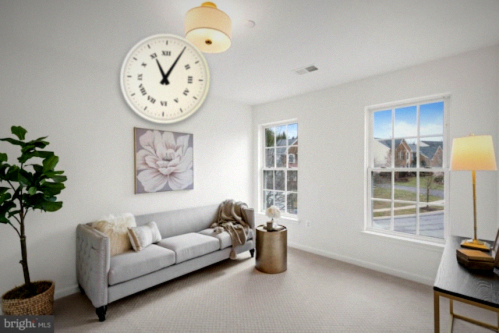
11:05
